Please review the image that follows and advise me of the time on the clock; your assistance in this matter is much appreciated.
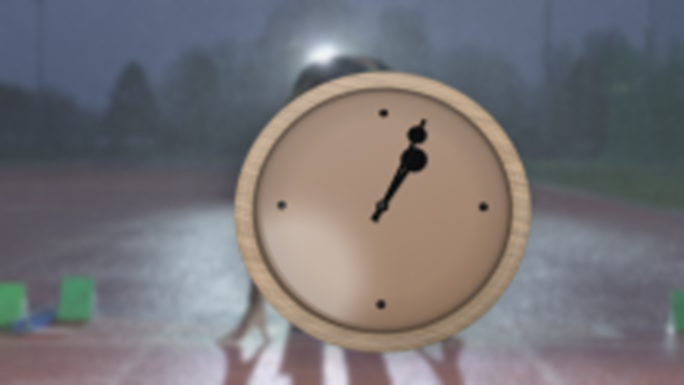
1:04
